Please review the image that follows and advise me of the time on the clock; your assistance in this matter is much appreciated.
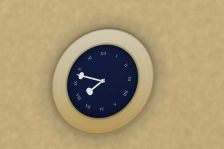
7:48
